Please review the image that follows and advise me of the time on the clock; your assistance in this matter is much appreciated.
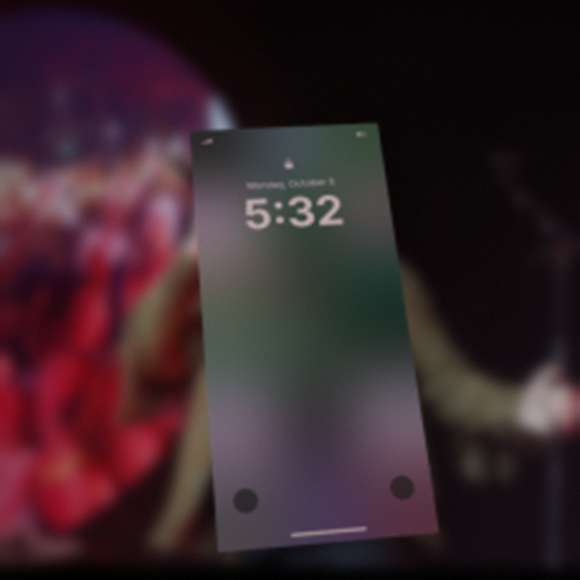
5:32
